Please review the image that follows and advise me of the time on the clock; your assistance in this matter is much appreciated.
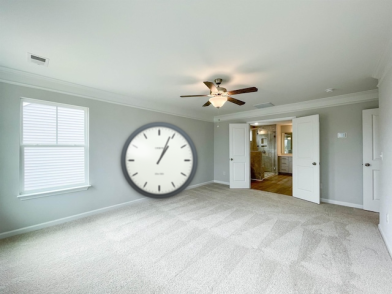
1:04
